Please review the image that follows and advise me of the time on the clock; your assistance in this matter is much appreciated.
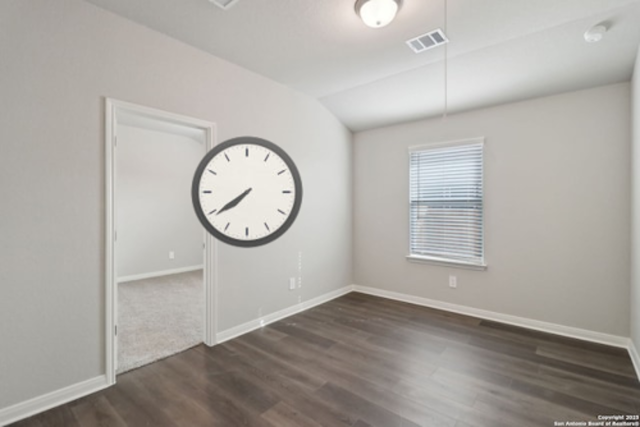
7:39
